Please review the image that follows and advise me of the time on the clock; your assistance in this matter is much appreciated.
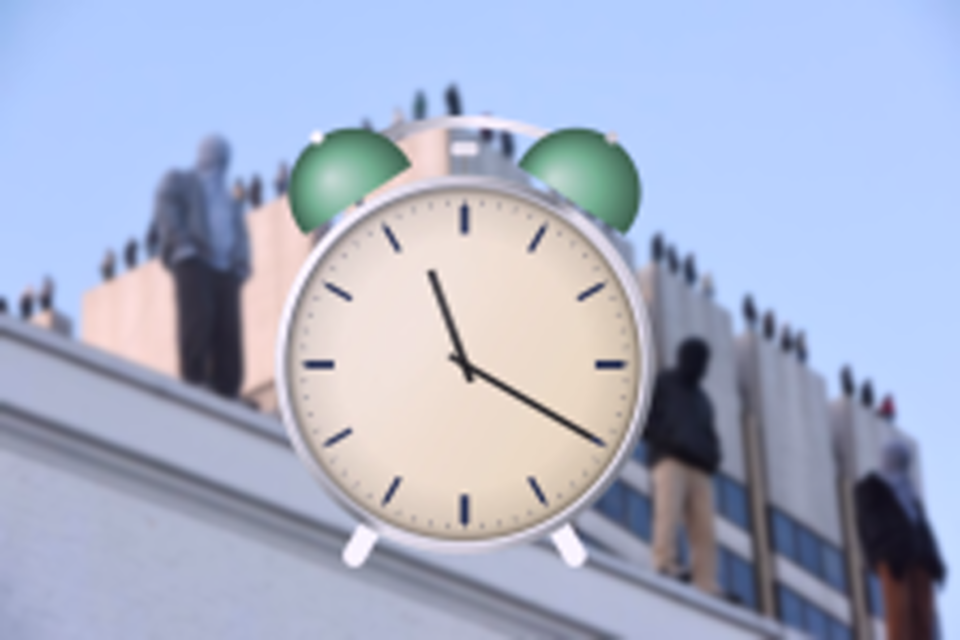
11:20
